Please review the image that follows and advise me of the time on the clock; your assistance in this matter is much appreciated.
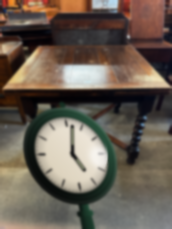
5:02
